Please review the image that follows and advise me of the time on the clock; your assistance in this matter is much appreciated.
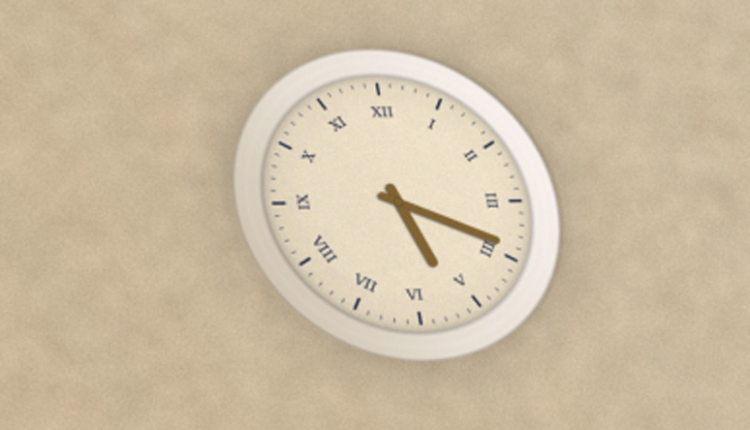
5:19
